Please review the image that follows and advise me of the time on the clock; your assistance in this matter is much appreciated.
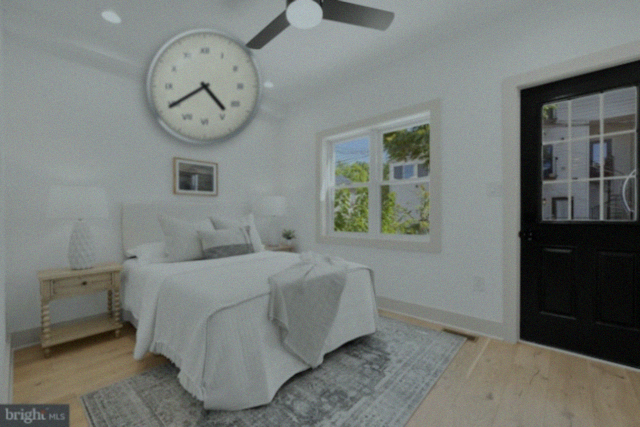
4:40
